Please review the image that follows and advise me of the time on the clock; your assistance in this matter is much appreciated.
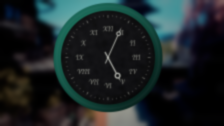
5:04
